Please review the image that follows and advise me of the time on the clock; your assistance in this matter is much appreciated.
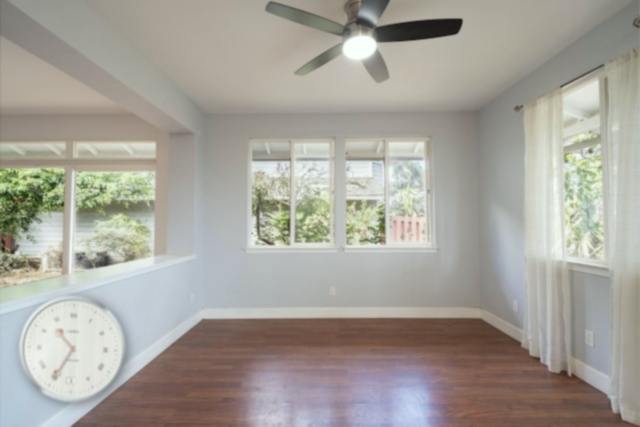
10:35
